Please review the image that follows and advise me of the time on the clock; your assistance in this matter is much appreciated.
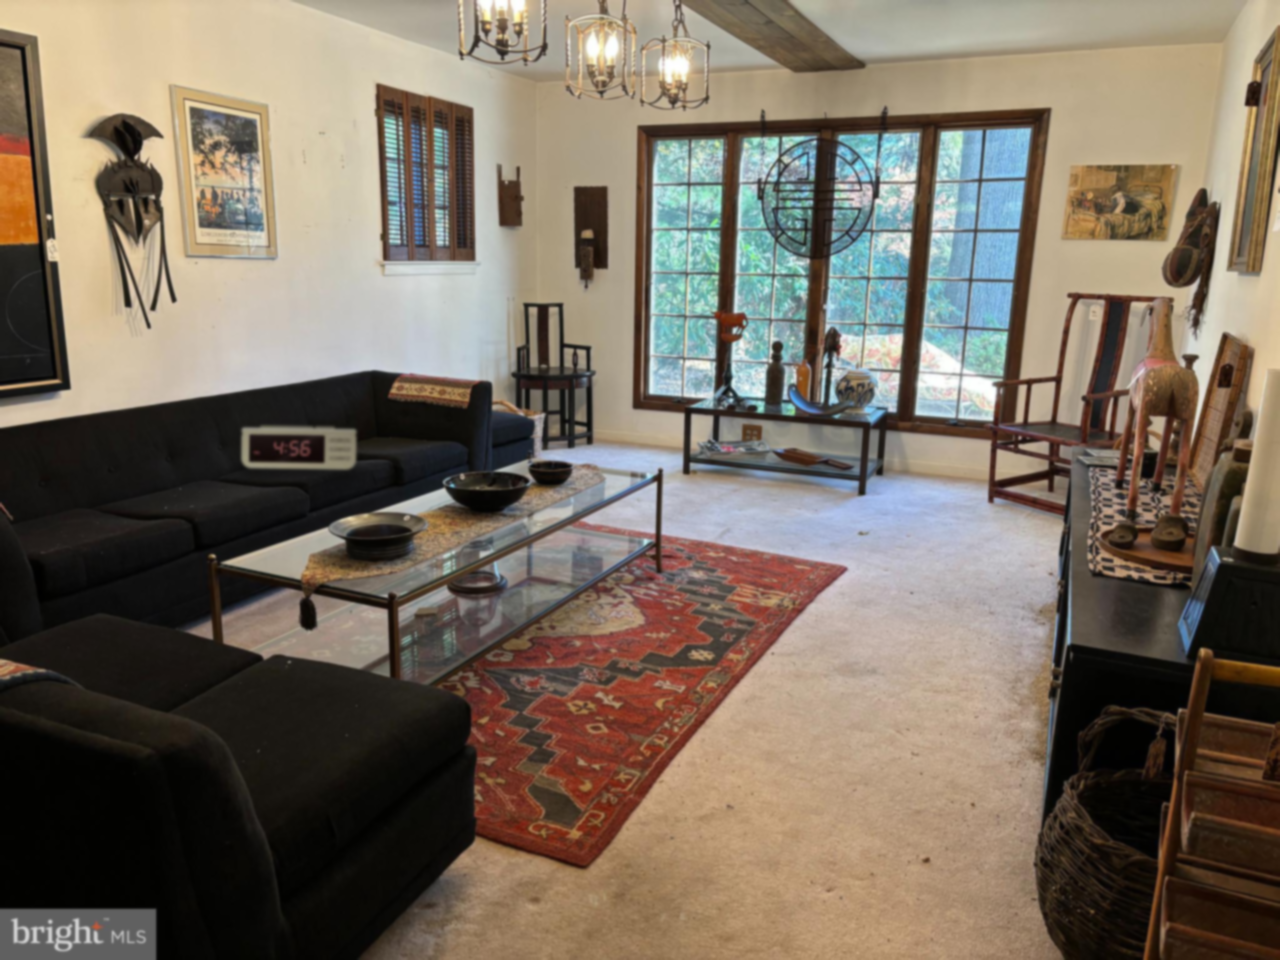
4:56
